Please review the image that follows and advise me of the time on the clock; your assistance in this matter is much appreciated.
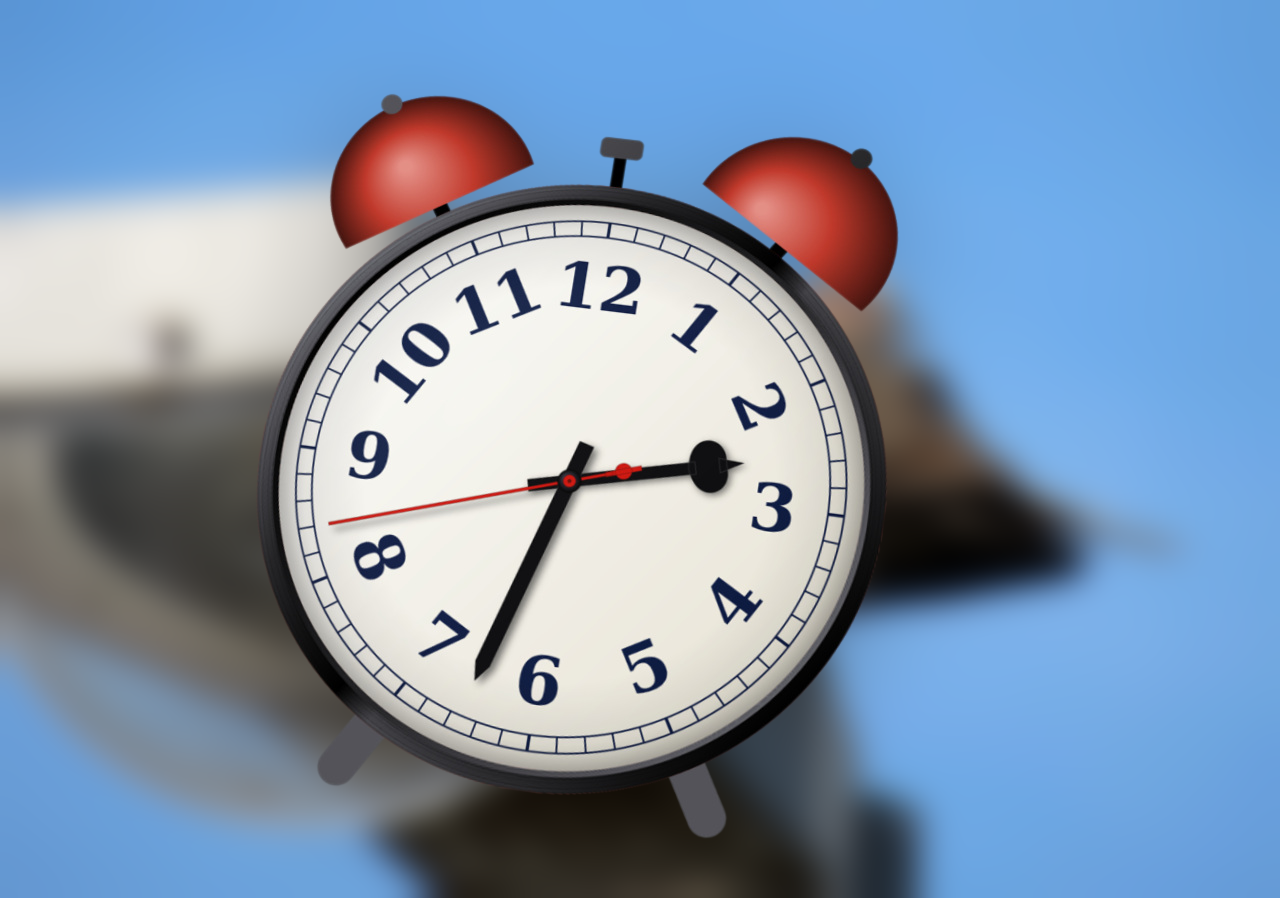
2:32:42
